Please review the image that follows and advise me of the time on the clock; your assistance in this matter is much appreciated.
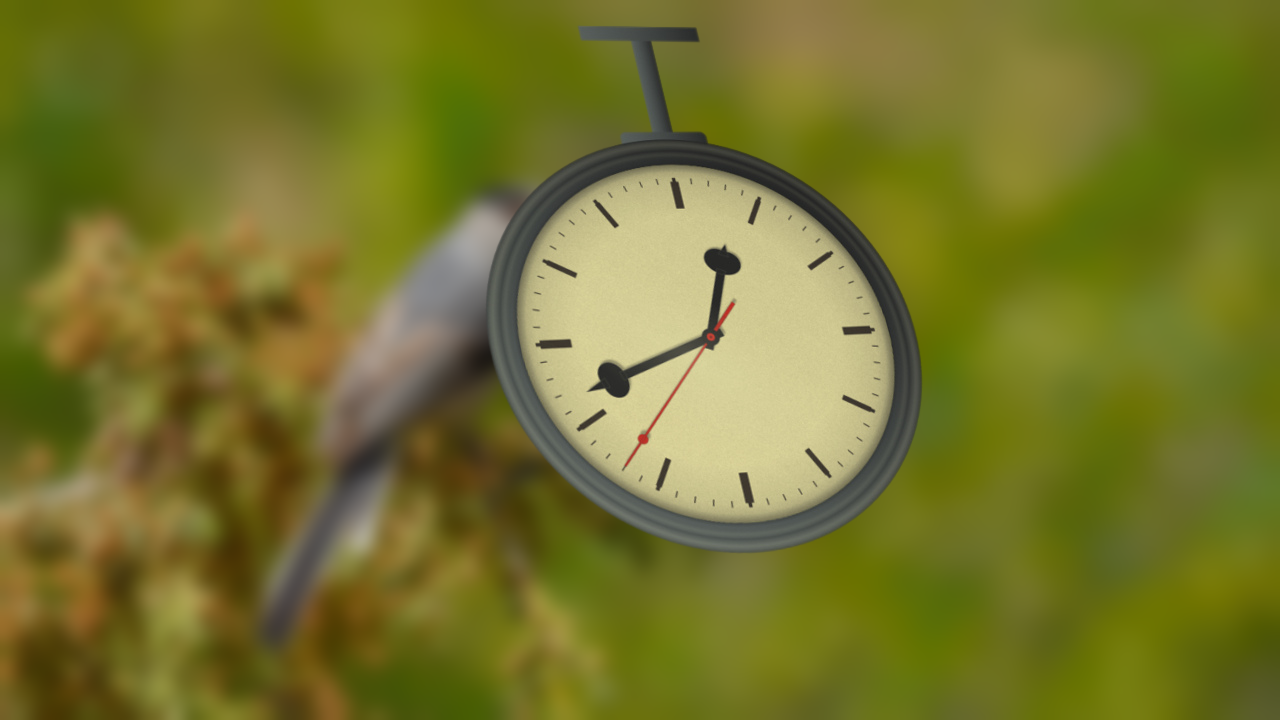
12:41:37
